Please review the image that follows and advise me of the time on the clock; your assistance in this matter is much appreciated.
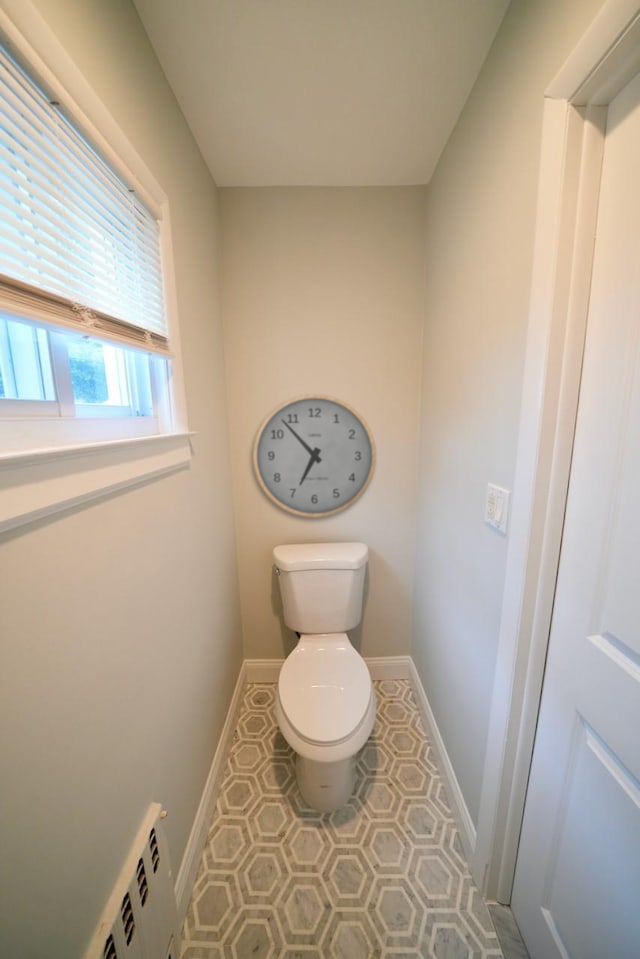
6:53
